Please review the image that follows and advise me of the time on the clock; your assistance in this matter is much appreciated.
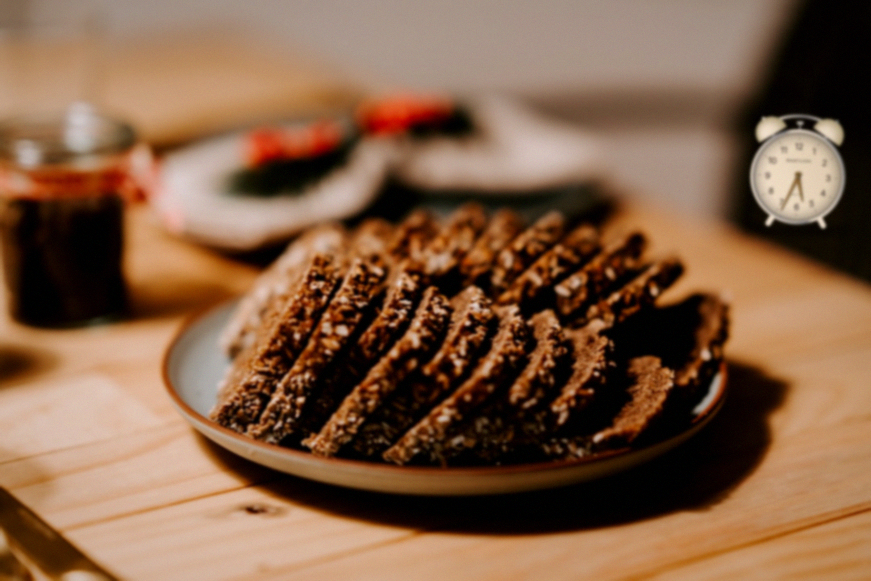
5:34
